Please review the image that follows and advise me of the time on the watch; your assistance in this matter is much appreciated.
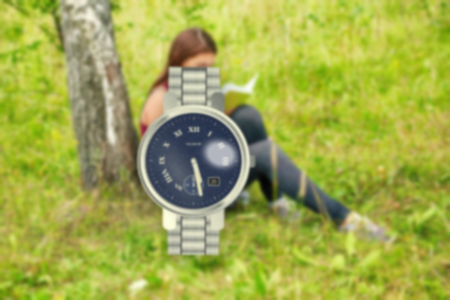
5:28
